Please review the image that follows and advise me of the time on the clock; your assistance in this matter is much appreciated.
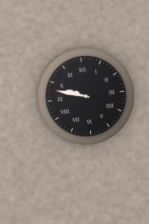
9:48
